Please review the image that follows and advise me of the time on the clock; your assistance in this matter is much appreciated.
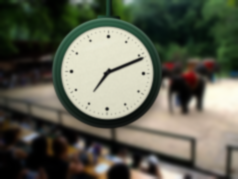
7:11
